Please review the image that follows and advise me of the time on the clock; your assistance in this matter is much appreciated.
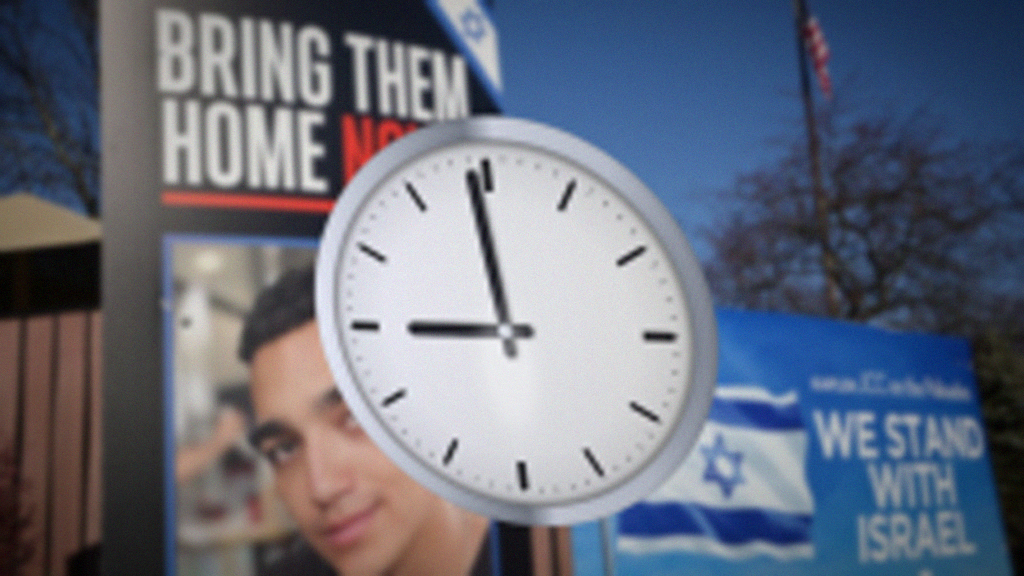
8:59
